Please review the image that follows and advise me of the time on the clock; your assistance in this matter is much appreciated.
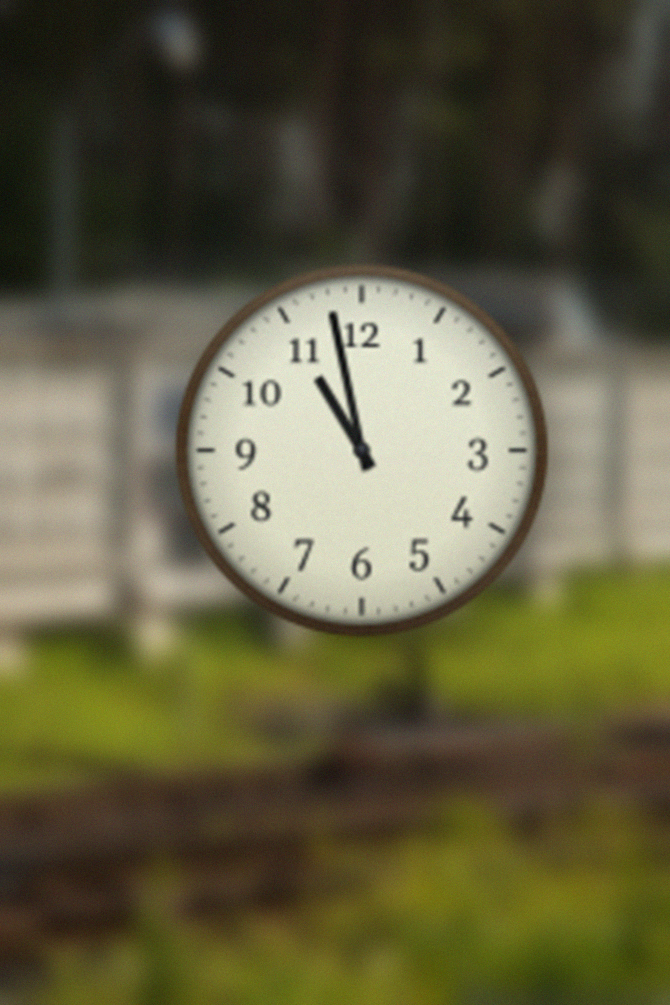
10:58
